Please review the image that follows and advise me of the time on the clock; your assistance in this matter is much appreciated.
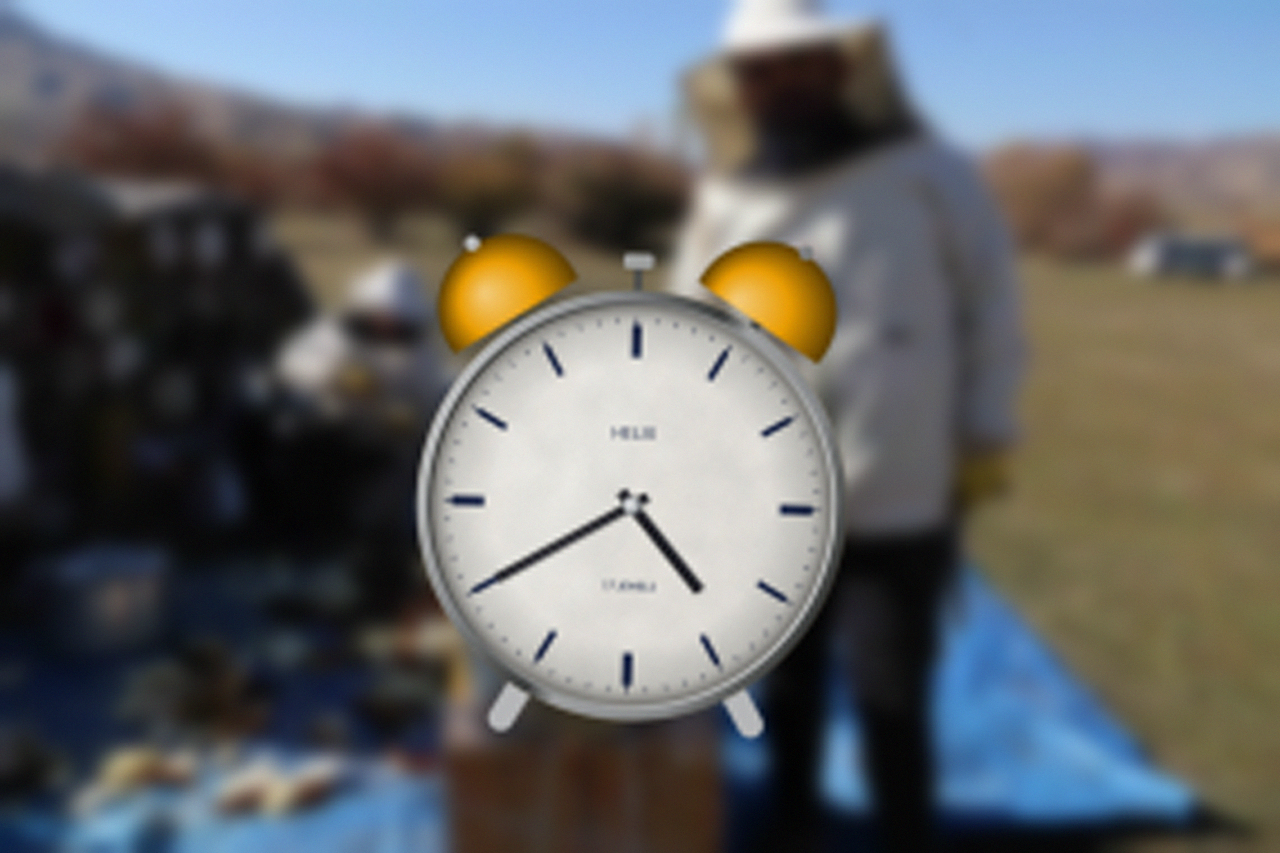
4:40
